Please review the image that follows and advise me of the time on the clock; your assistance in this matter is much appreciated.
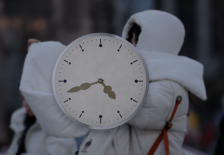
4:42
